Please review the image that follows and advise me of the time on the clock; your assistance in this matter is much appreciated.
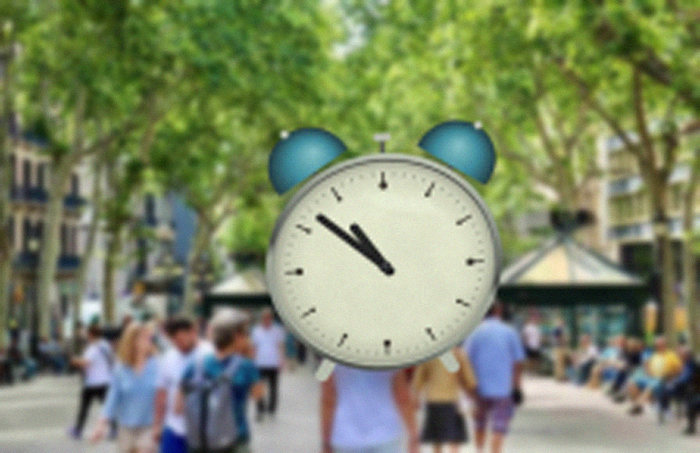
10:52
